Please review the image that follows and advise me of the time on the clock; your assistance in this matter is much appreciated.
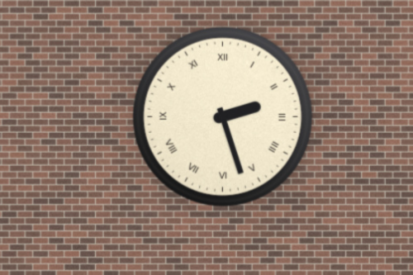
2:27
